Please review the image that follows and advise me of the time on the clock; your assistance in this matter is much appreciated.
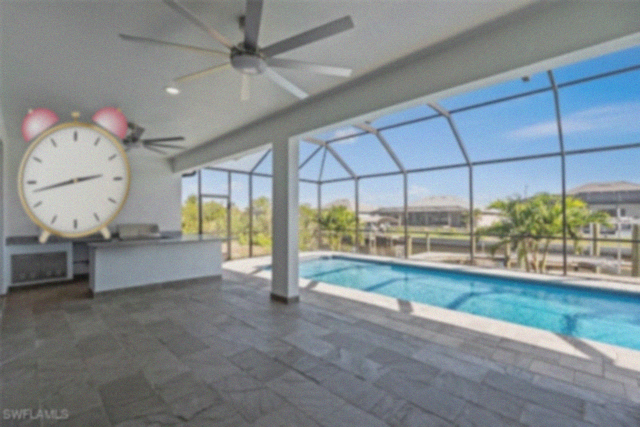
2:43
